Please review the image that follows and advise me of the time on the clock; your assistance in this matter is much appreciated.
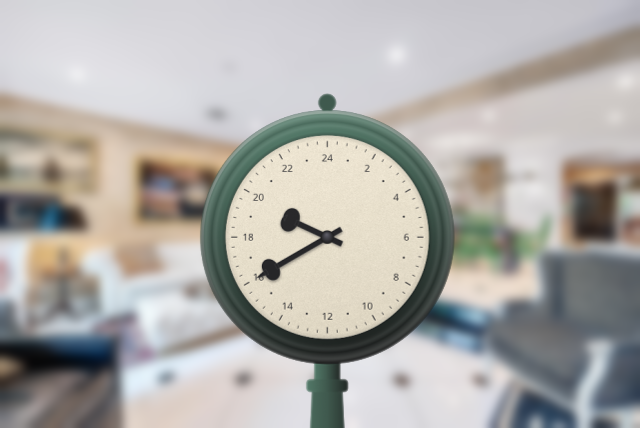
19:40
